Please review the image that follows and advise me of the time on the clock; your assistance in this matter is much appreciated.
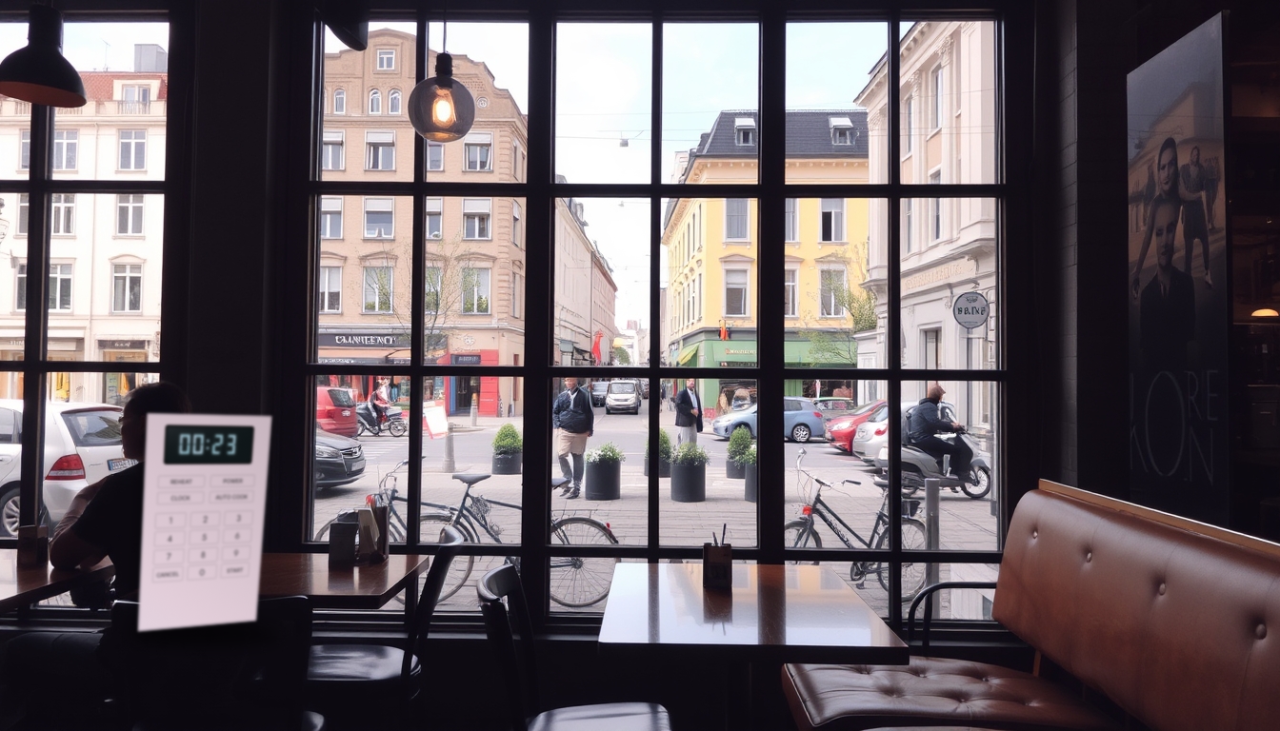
0:23
